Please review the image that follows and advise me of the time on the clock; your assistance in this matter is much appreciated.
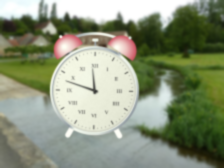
11:48
